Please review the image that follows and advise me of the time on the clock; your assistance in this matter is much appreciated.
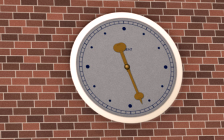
11:27
